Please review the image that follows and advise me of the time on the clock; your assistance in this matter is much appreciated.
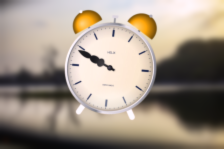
9:49
